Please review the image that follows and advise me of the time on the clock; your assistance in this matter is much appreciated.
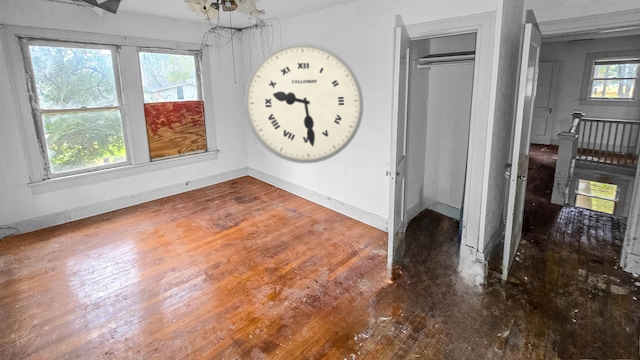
9:29
